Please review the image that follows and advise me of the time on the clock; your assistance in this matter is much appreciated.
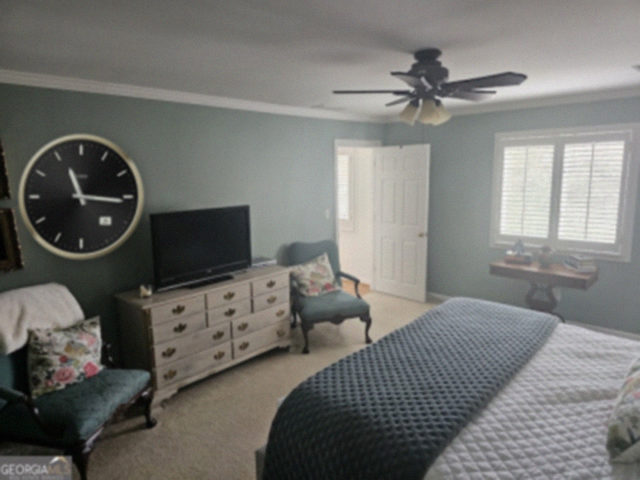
11:16
